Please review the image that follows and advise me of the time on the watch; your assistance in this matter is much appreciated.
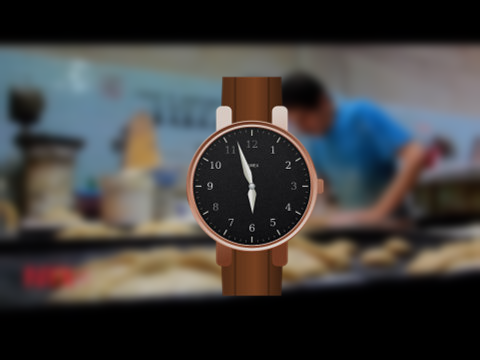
5:57
